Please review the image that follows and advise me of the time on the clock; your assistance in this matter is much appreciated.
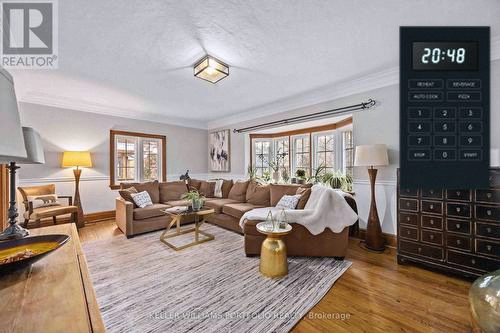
20:48
